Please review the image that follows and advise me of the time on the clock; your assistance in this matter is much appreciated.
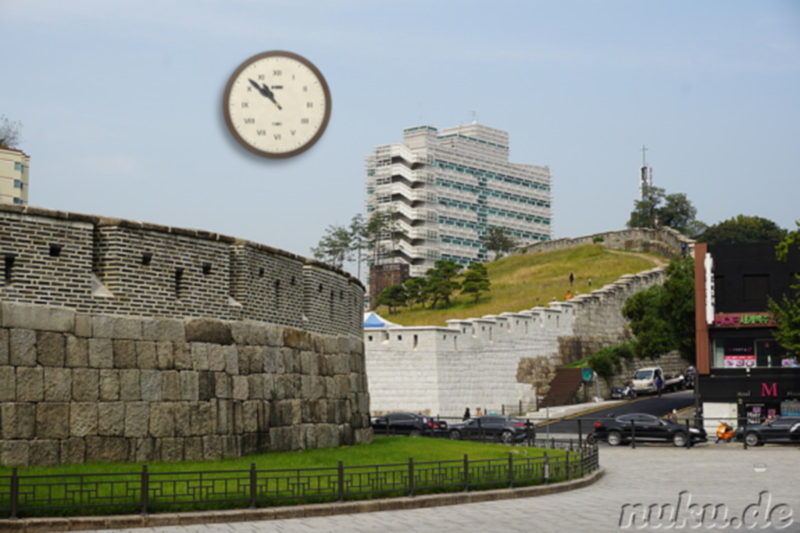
10:52
